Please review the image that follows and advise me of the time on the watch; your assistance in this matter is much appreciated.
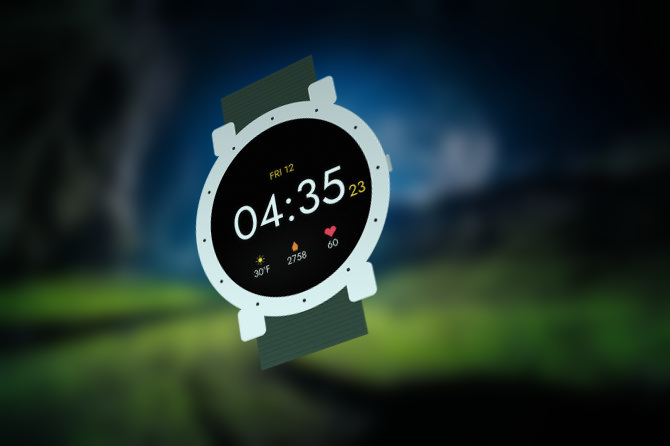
4:35:23
